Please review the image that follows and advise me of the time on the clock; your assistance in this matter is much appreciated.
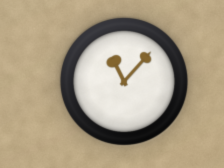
11:07
